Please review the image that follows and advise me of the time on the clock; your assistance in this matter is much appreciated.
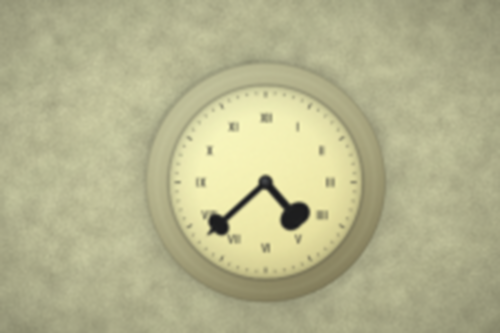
4:38
